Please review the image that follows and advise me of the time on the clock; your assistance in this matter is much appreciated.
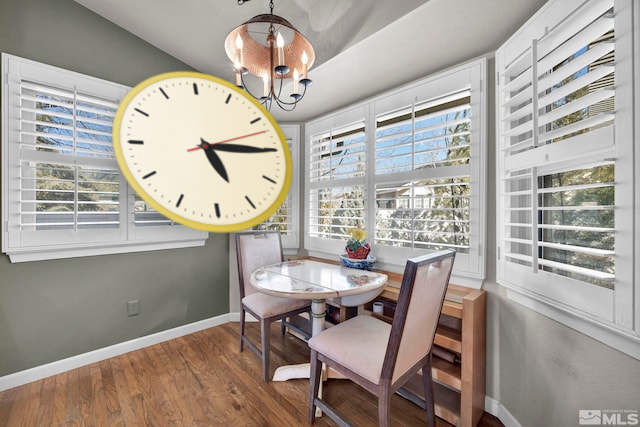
5:15:12
